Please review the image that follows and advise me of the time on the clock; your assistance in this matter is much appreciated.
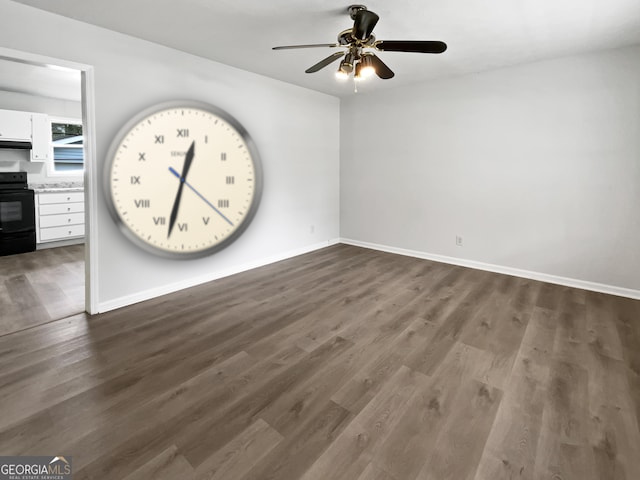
12:32:22
